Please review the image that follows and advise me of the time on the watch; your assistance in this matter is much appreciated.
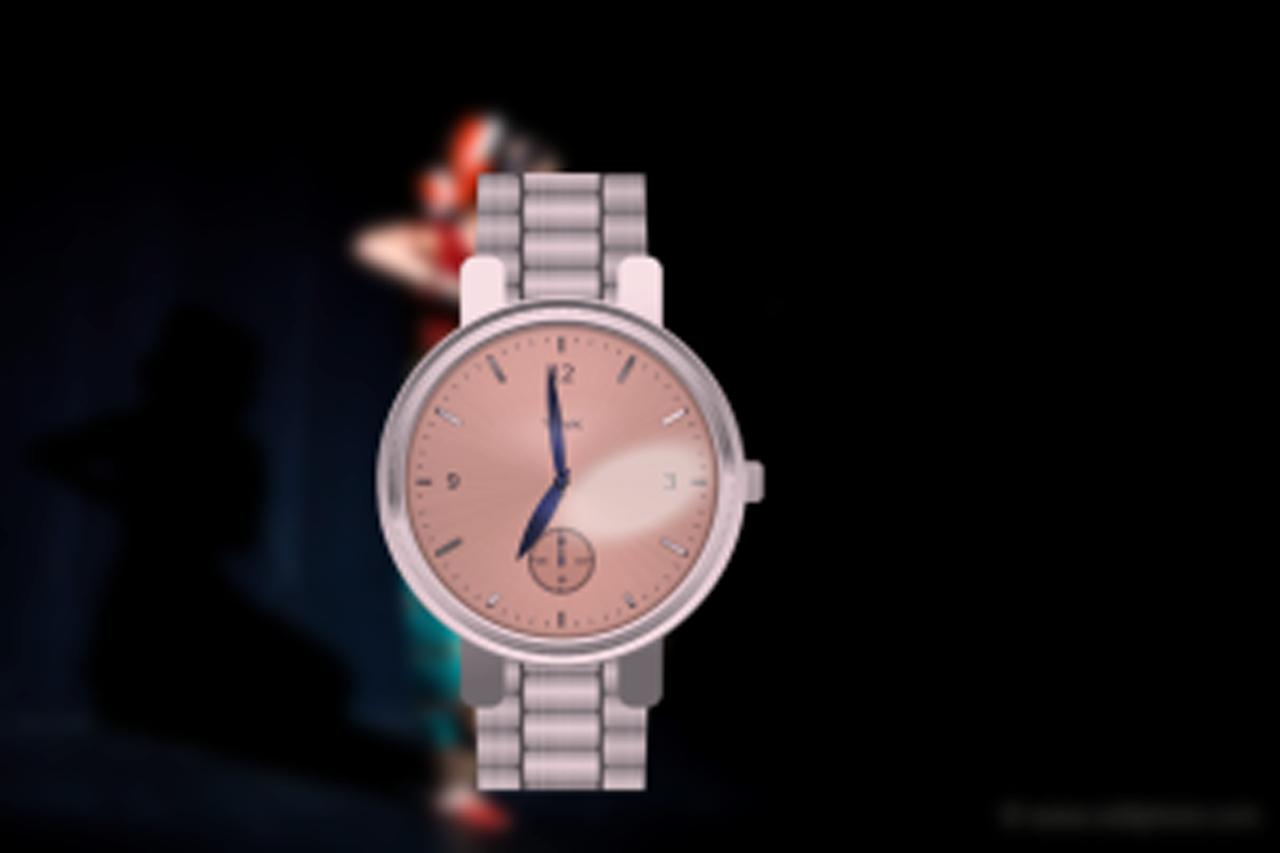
6:59
